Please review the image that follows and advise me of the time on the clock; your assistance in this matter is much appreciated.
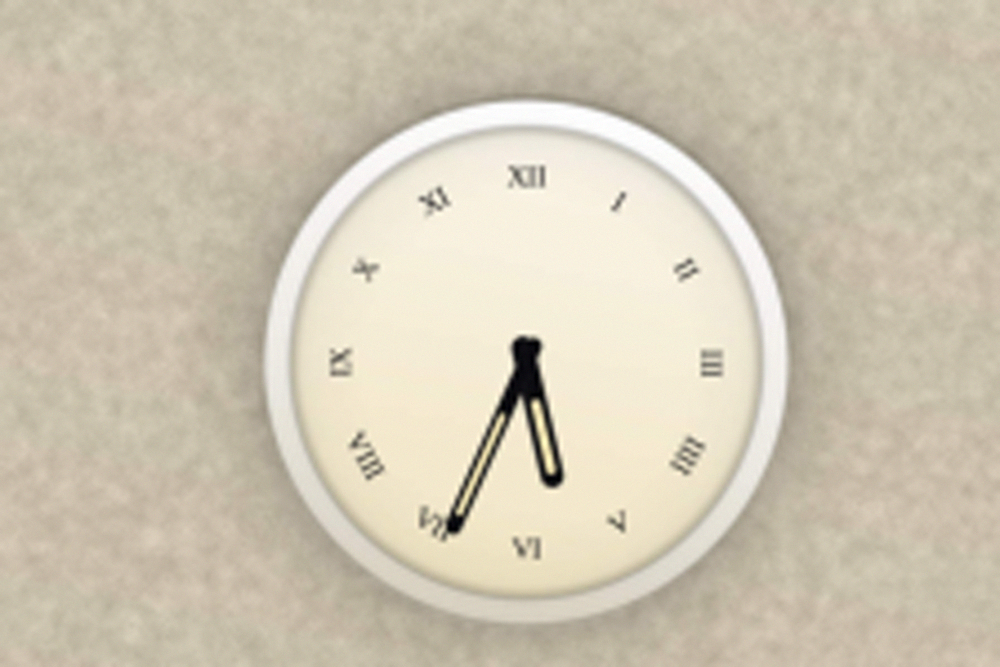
5:34
